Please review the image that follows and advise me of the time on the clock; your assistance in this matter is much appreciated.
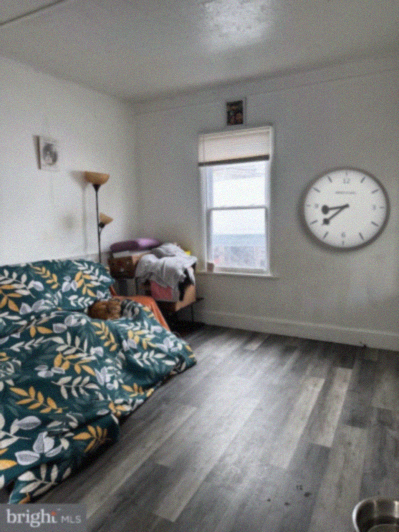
8:38
